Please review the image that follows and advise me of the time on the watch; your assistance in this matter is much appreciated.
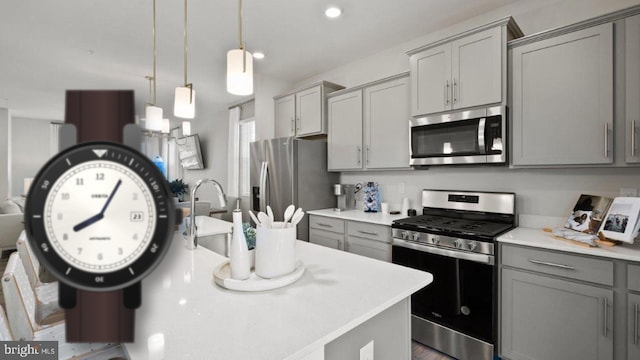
8:05
